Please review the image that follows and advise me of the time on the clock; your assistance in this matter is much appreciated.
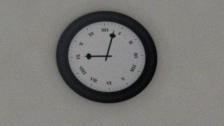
9:03
